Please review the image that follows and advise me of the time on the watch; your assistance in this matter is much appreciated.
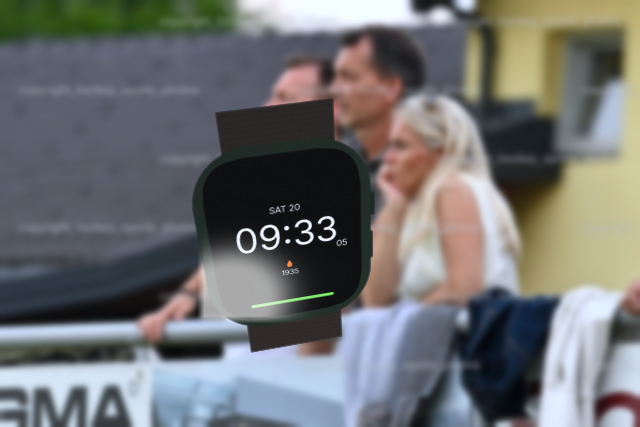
9:33:05
